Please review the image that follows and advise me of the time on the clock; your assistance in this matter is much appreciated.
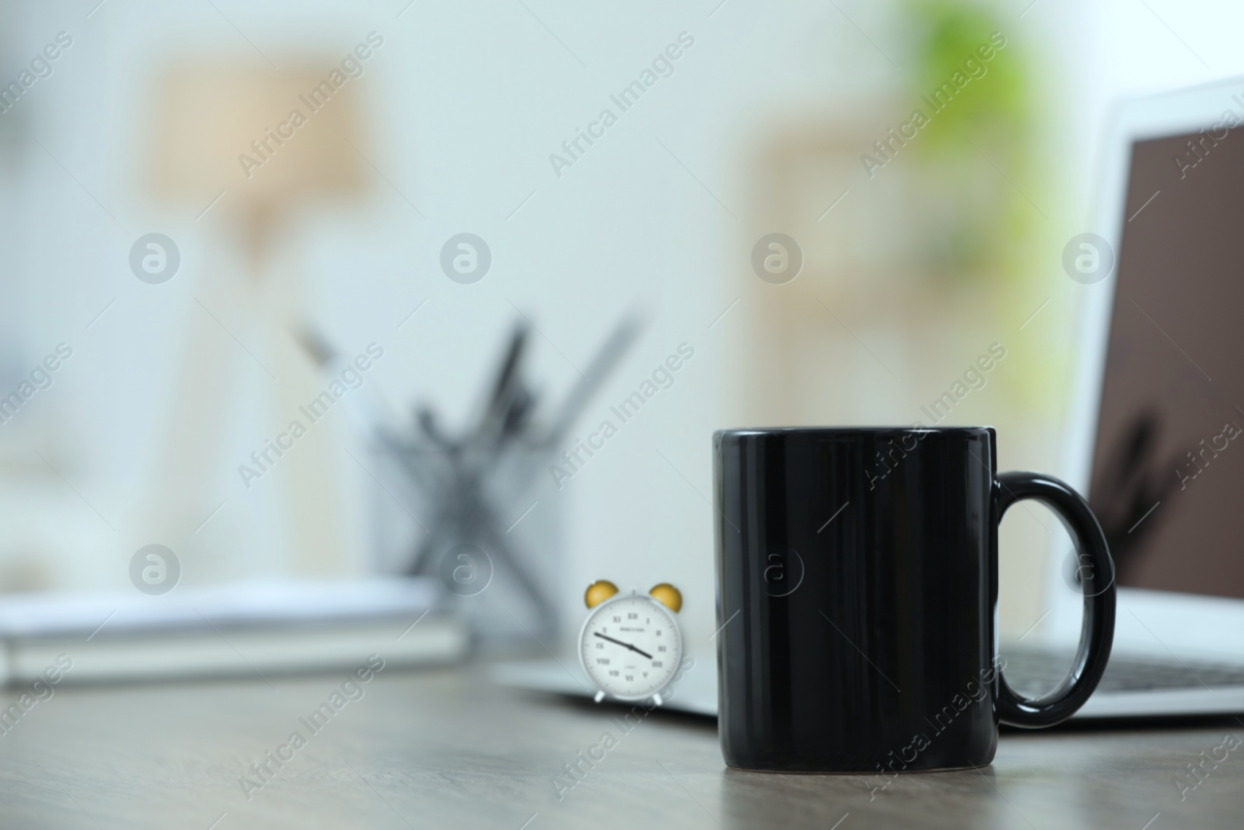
3:48
